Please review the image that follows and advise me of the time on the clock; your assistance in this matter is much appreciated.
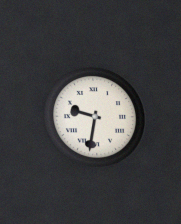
9:32
